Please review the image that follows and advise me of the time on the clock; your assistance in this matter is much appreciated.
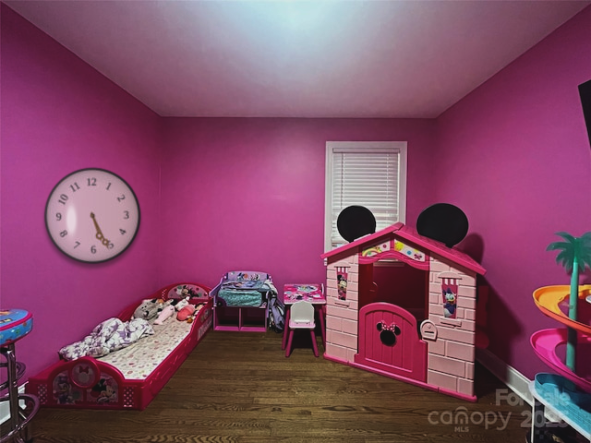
5:26
